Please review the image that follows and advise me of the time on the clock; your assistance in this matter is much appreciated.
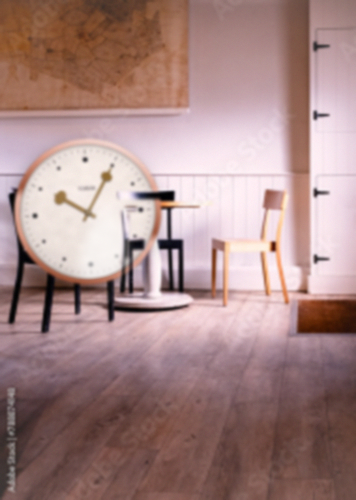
10:05
